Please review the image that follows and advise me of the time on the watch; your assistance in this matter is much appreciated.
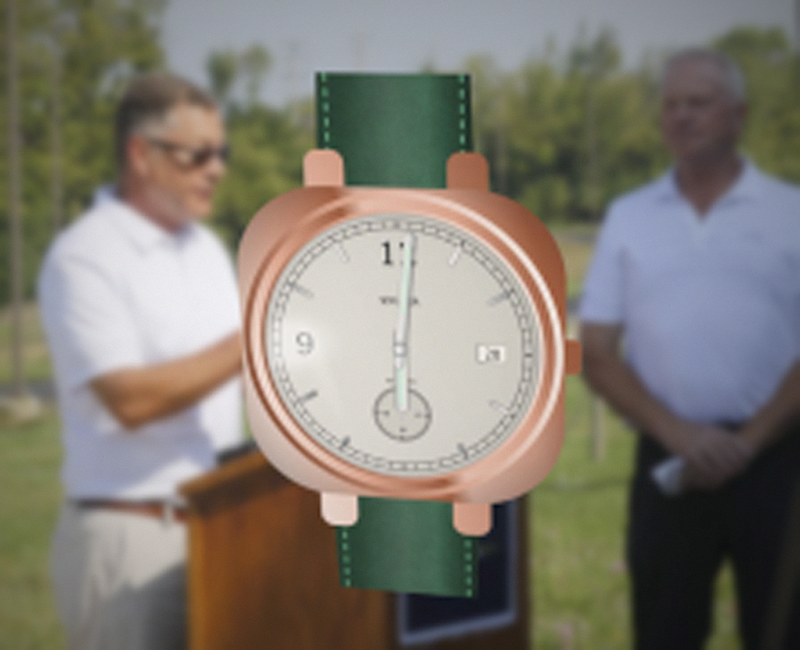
6:01
